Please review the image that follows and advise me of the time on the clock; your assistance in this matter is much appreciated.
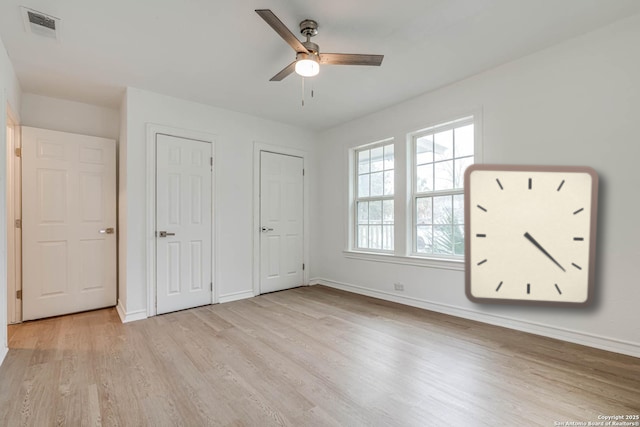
4:22
